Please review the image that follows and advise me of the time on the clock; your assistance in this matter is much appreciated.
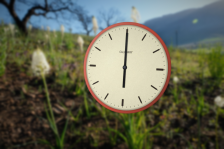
6:00
